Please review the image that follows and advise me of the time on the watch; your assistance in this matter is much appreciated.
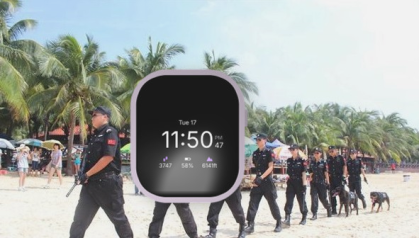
11:50:47
